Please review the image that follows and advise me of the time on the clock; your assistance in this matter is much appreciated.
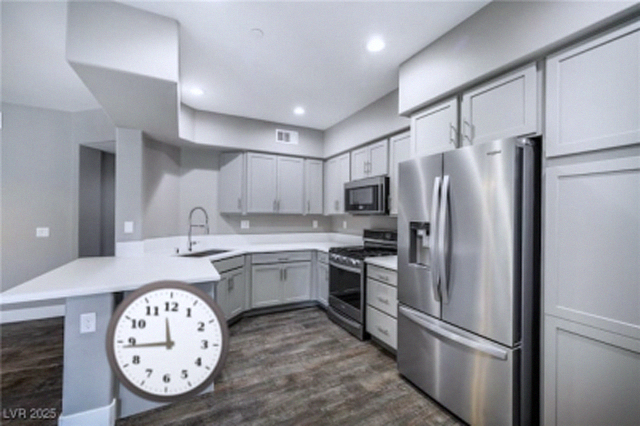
11:44
